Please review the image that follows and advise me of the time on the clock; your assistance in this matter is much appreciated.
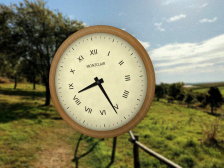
8:26
